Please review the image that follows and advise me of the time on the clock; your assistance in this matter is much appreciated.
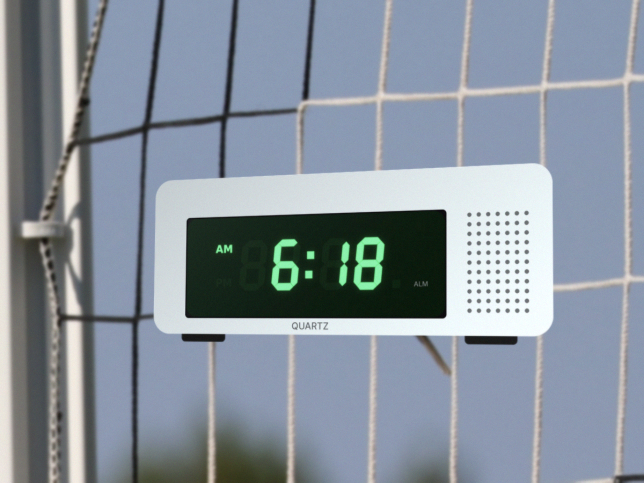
6:18
